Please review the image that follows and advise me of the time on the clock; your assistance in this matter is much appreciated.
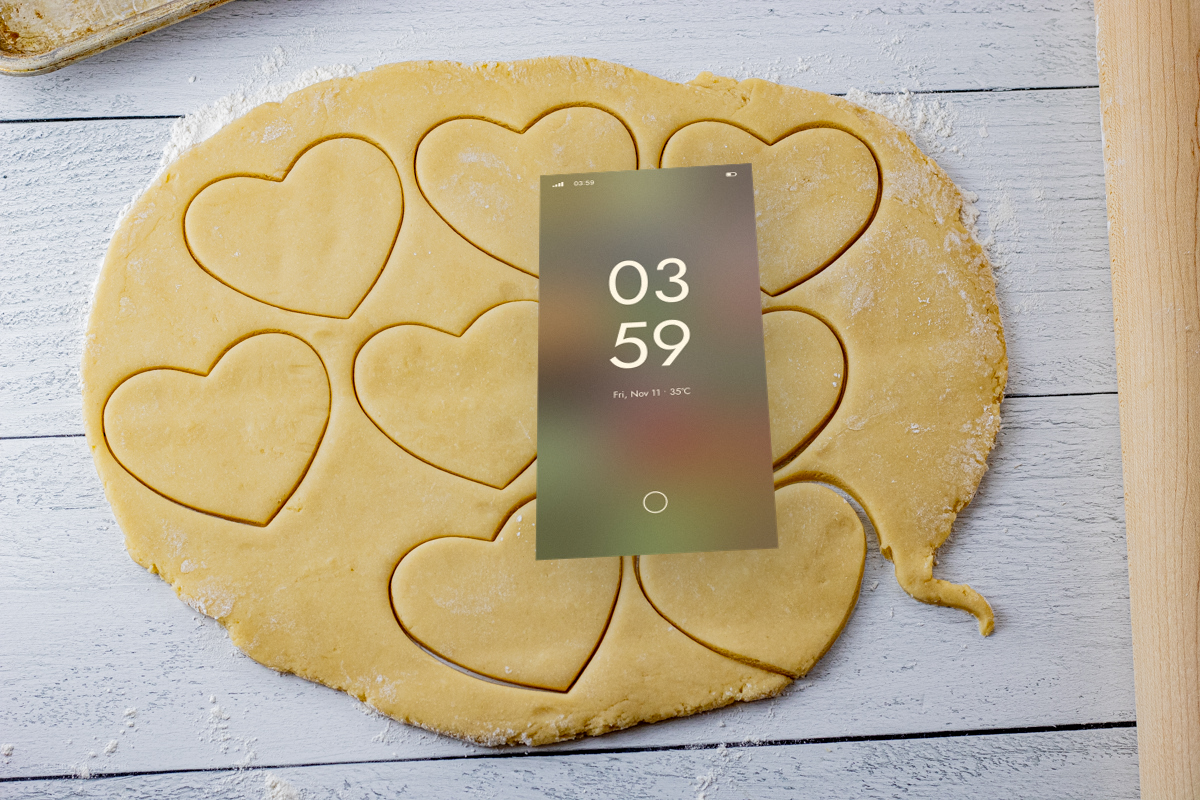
3:59
